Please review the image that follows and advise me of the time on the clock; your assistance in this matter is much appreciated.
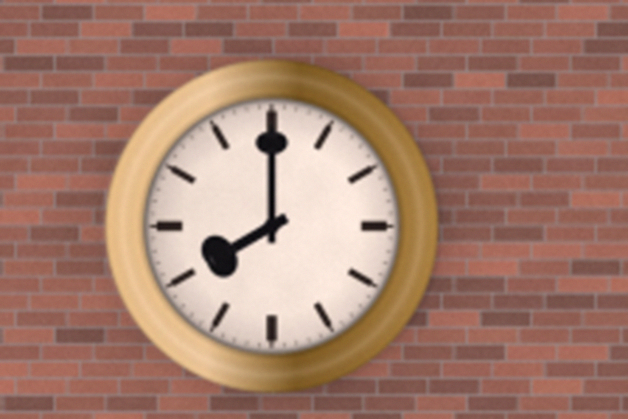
8:00
